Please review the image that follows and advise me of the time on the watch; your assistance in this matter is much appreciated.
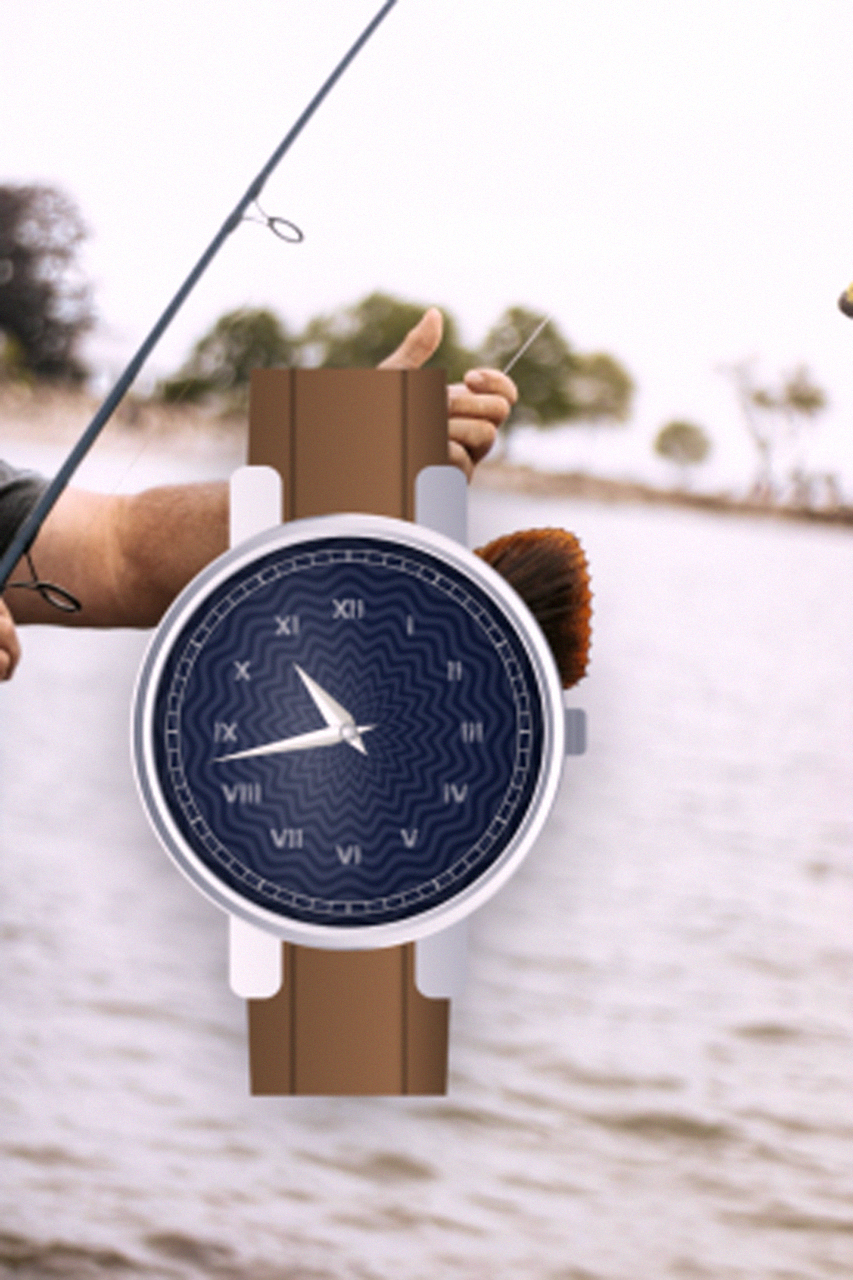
10:43
